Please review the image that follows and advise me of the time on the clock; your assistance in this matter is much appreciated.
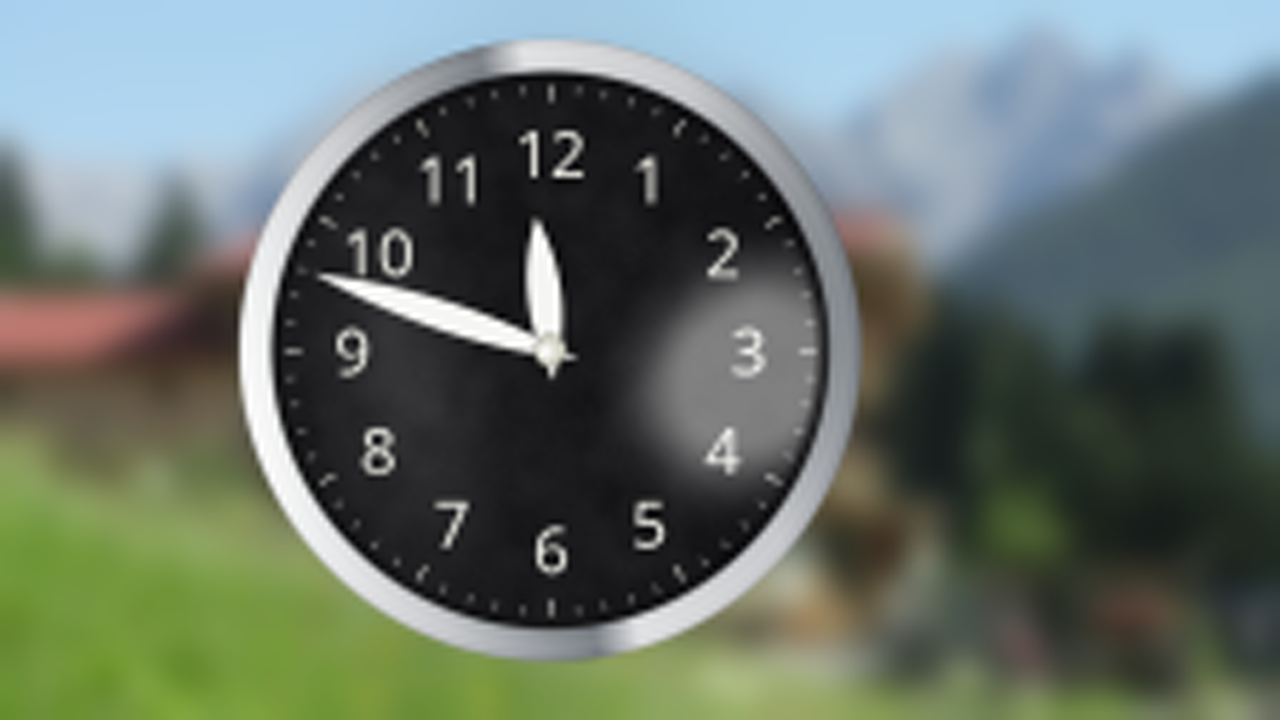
11:48
